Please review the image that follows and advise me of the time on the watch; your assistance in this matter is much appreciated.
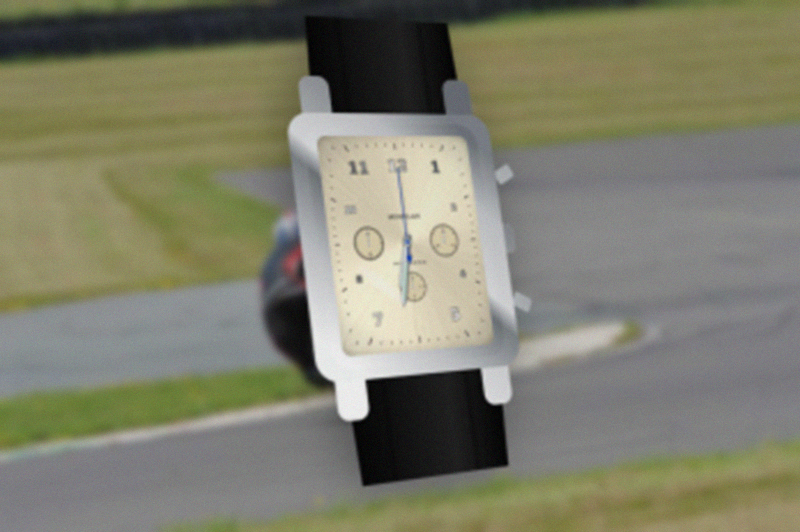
6:32
